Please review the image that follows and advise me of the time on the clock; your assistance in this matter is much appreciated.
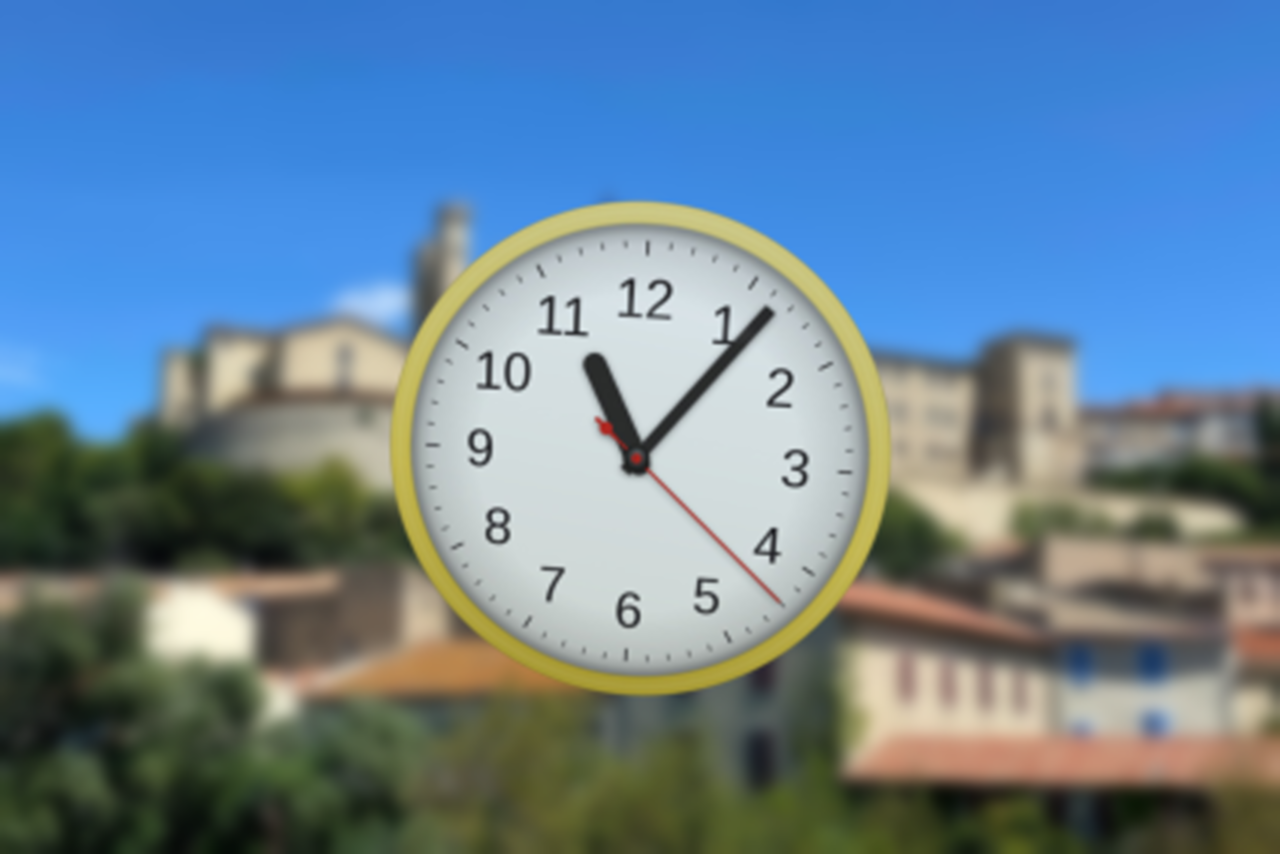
11:06:22
